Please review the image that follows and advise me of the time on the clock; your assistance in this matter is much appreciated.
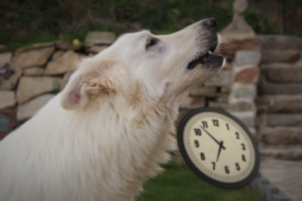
6:53
